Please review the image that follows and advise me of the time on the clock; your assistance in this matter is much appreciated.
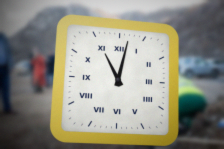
11:02
